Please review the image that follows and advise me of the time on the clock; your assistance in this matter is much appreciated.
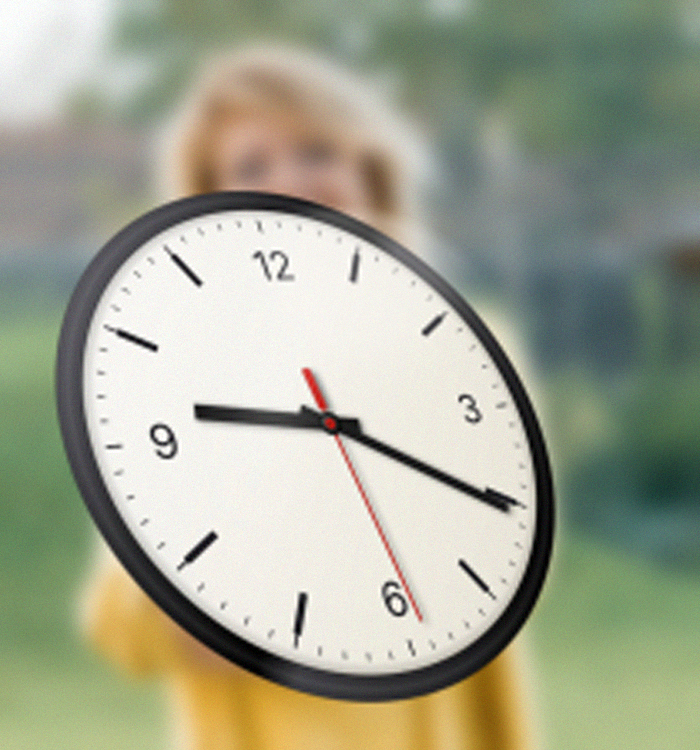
9:20:29
